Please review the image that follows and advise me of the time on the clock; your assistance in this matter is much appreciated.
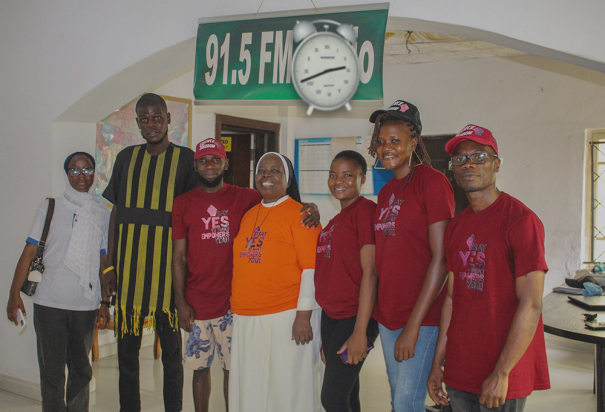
2:42
